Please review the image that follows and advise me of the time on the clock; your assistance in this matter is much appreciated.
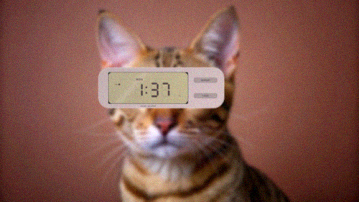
1:37
